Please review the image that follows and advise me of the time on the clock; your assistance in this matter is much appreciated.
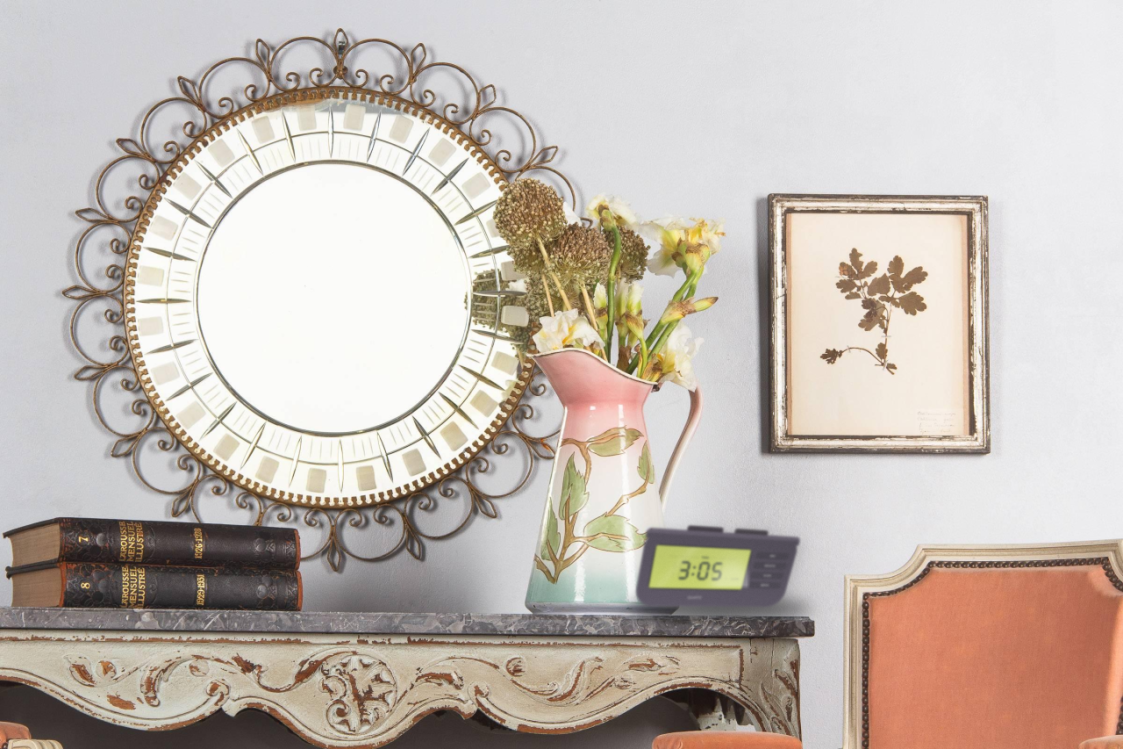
3:05
